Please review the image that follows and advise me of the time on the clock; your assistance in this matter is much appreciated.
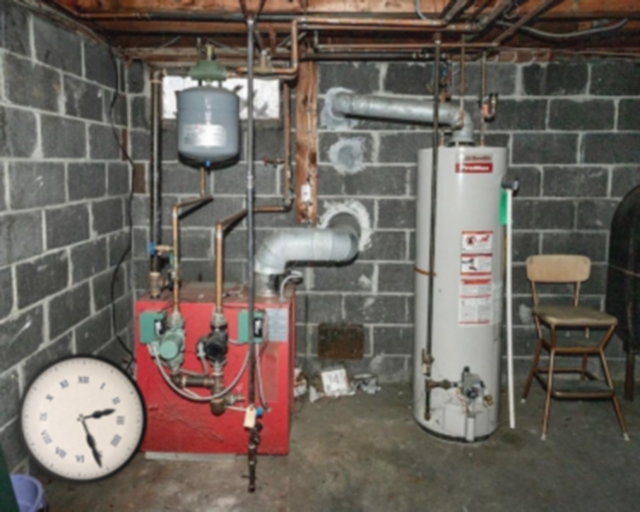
2:26
